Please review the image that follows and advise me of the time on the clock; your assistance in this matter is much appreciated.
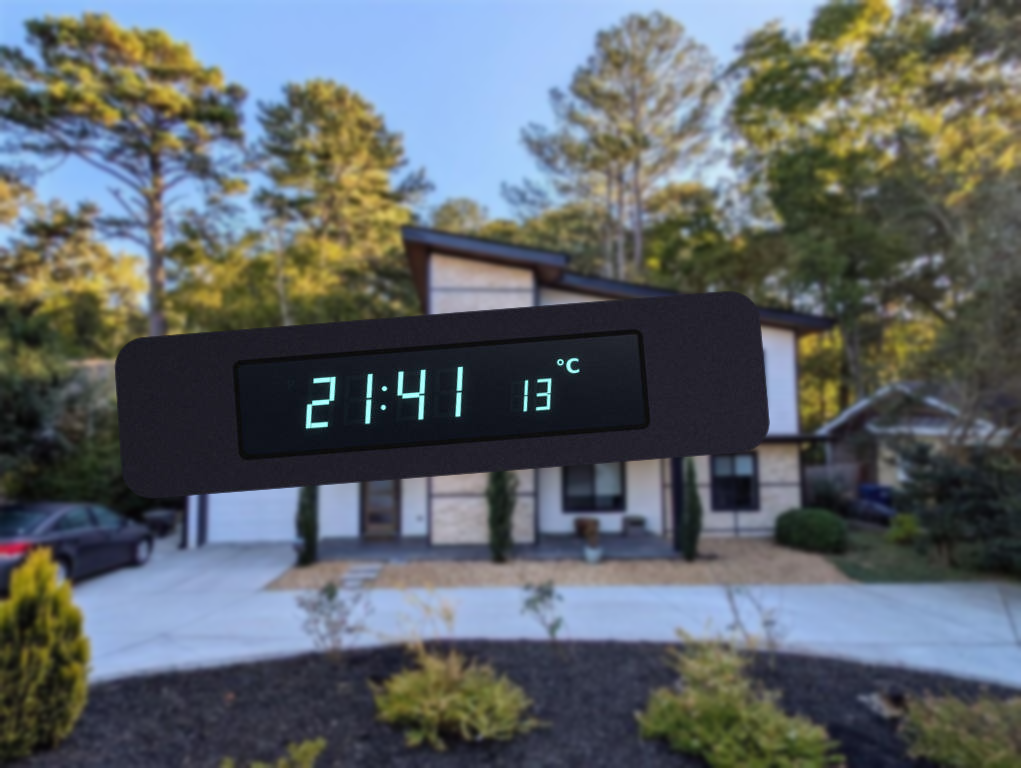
21:41
